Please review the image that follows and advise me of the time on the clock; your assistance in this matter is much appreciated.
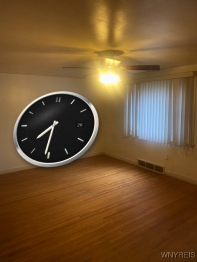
7:31
